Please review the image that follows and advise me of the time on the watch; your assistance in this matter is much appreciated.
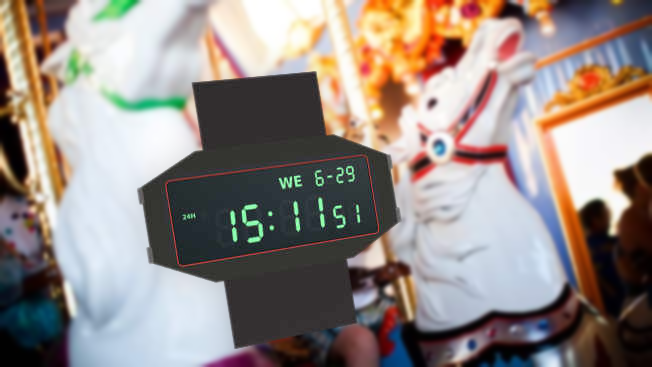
15:11:51
